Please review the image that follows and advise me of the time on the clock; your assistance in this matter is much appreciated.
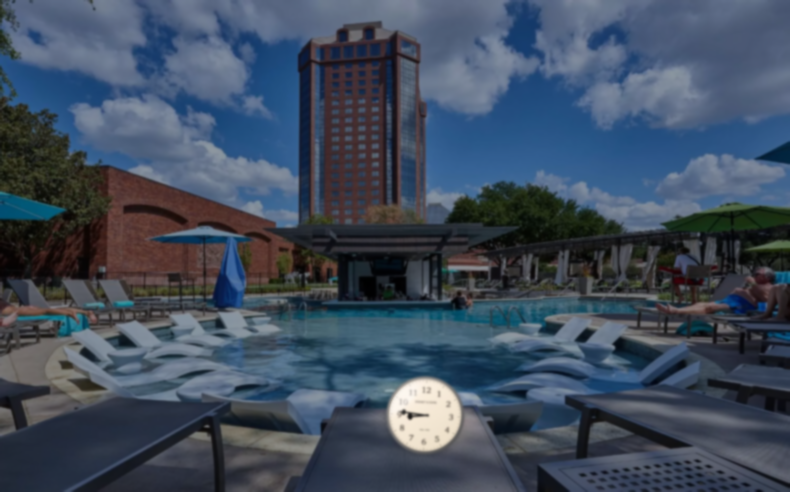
8:46
